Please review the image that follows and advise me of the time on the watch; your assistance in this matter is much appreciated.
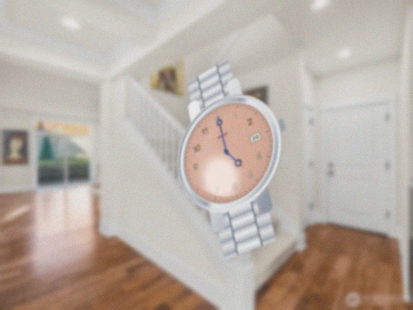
5:00
